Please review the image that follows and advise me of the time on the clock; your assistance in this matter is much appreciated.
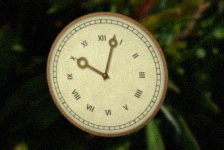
10:03
